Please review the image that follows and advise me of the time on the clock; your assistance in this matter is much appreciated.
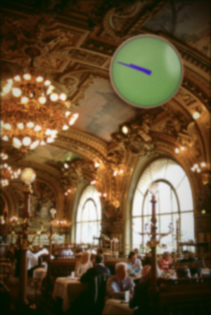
9:48
